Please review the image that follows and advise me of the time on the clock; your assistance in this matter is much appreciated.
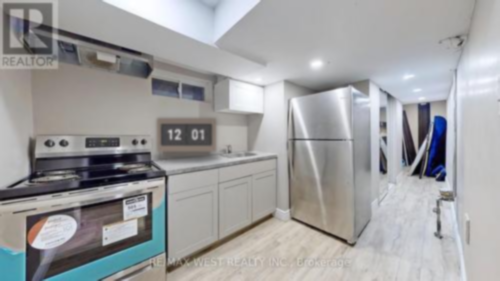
12:01
